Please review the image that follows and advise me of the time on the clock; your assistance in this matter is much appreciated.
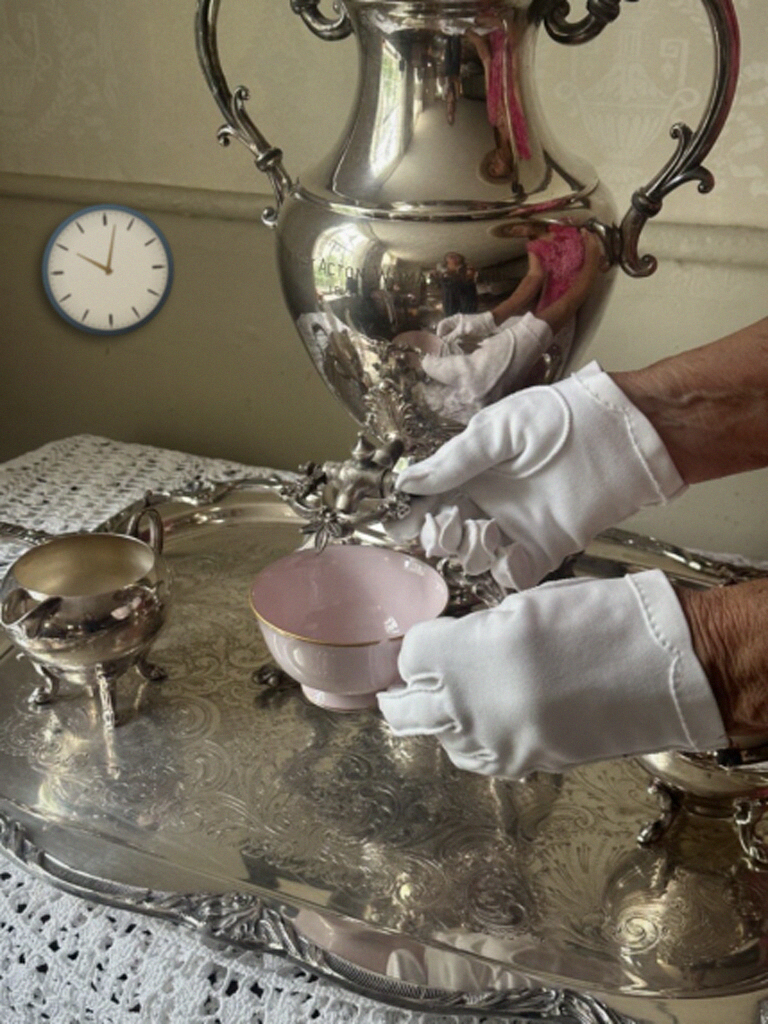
10:02
